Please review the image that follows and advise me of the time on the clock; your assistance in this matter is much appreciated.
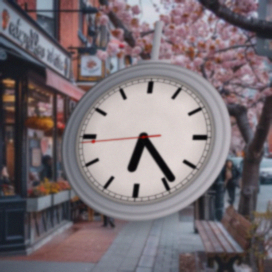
6:23:44
